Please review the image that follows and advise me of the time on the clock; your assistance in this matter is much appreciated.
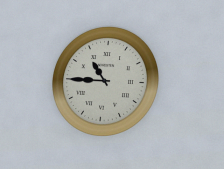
10:45
